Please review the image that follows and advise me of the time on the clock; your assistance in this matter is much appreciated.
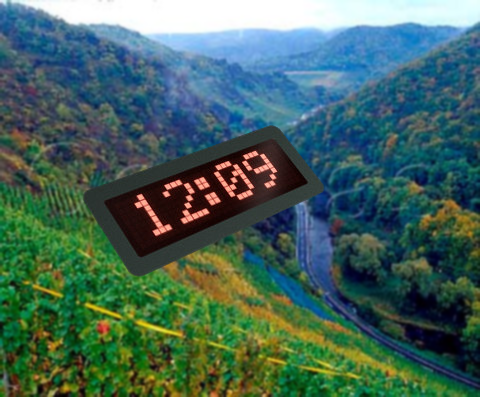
12:09
